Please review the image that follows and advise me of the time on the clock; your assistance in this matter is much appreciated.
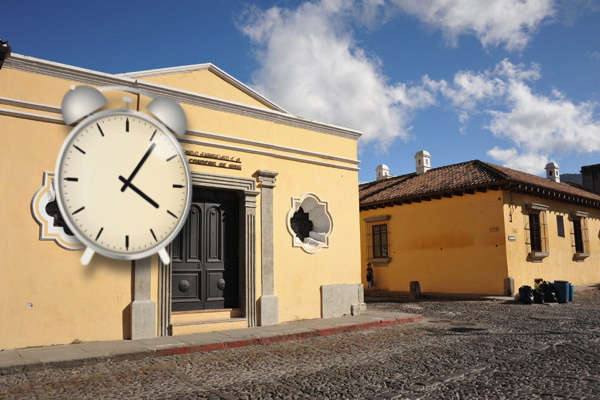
4:06
